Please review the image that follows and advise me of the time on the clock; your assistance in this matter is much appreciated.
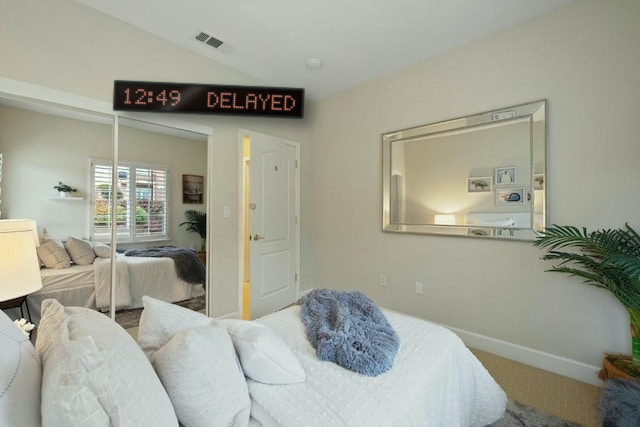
12:49
